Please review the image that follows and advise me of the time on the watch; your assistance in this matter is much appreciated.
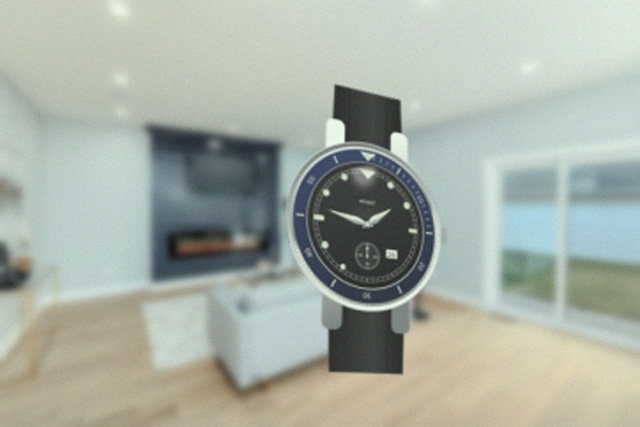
1:47
